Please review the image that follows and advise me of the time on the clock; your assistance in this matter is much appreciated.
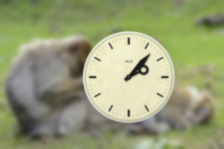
2:07
